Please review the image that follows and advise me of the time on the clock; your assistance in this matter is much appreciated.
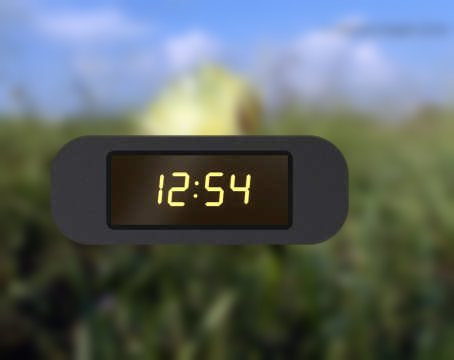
12:54
